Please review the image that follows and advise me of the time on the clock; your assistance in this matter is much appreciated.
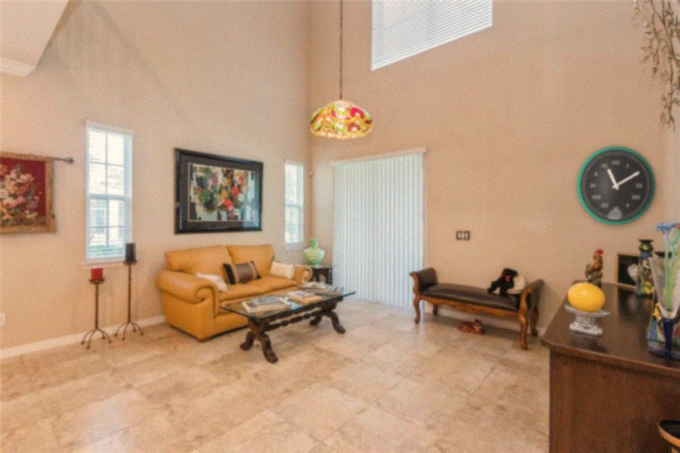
11:10
